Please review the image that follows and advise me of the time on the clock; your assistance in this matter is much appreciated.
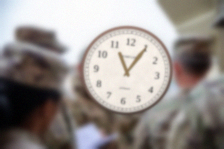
11:05
